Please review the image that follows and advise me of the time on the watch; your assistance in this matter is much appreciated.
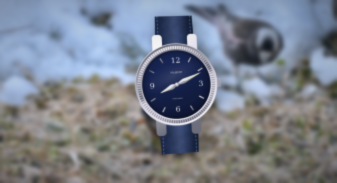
8:11
